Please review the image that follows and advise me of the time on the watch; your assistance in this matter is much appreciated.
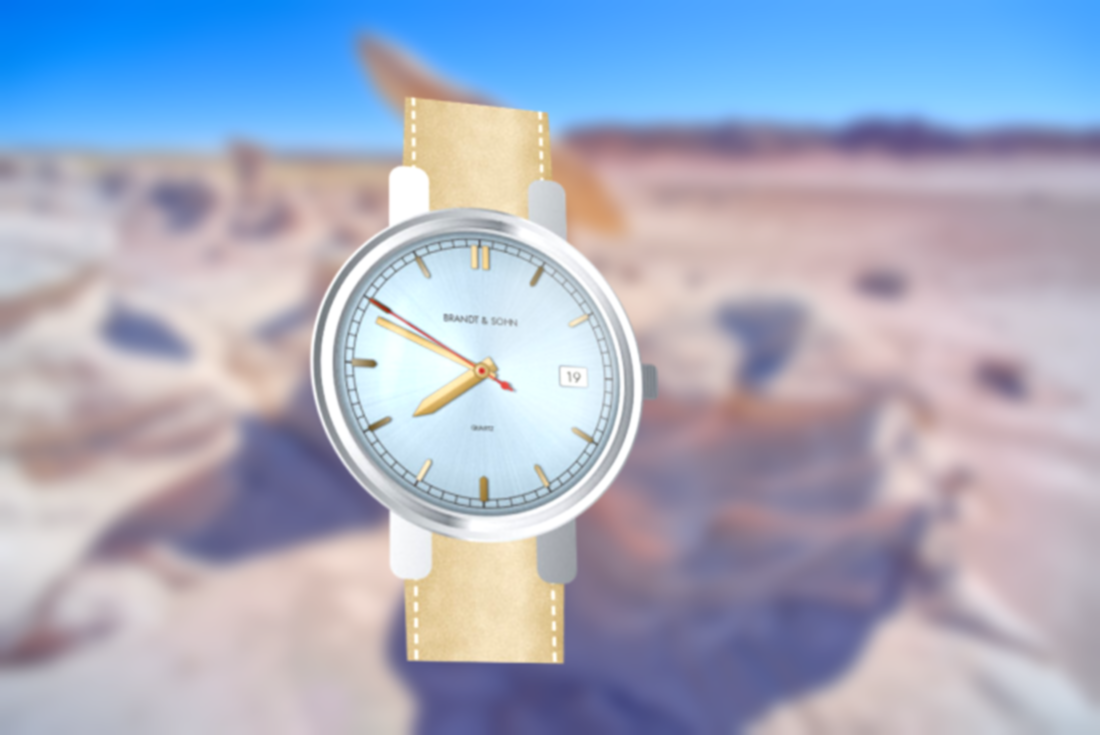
7:48:50
